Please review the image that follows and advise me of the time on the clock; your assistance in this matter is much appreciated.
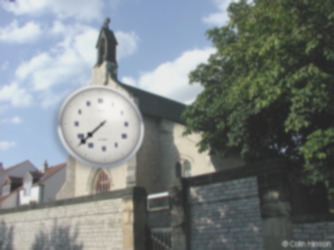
7:38
